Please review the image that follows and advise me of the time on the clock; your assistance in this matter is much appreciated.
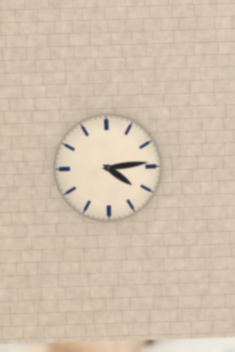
4:14
